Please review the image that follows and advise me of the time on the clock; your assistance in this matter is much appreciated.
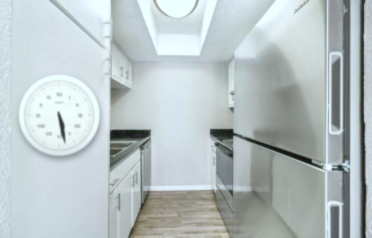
5:28
